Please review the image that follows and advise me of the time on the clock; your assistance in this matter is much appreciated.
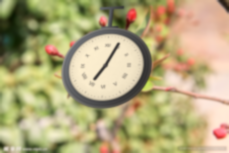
7:04
